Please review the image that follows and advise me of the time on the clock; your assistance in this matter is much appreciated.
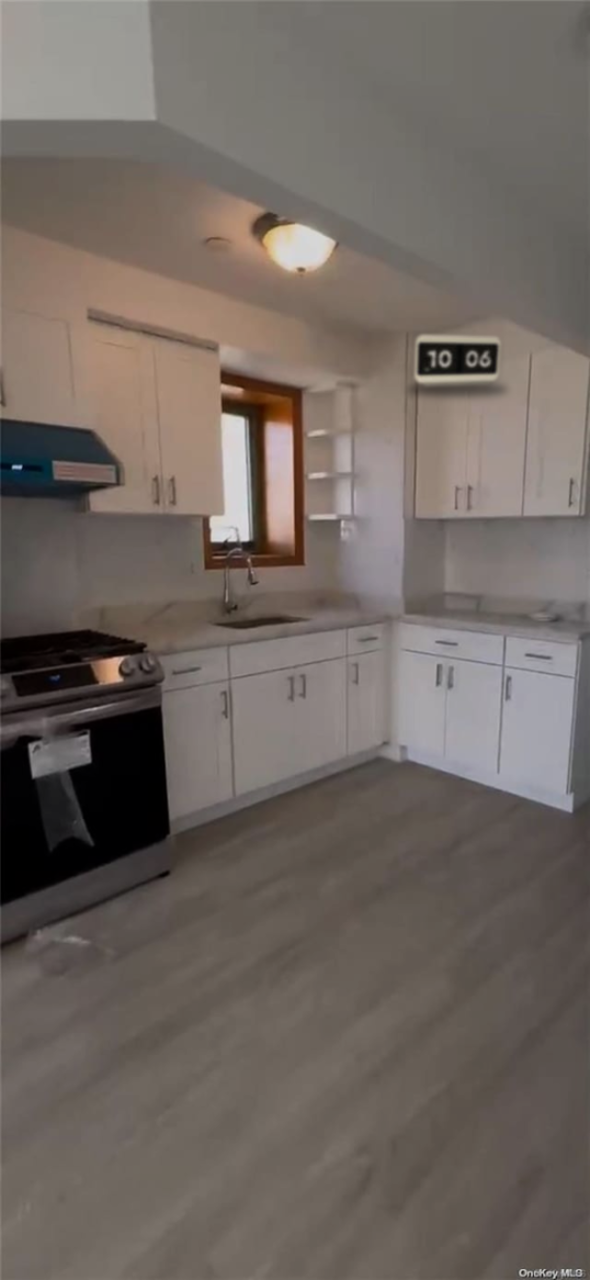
10:06
